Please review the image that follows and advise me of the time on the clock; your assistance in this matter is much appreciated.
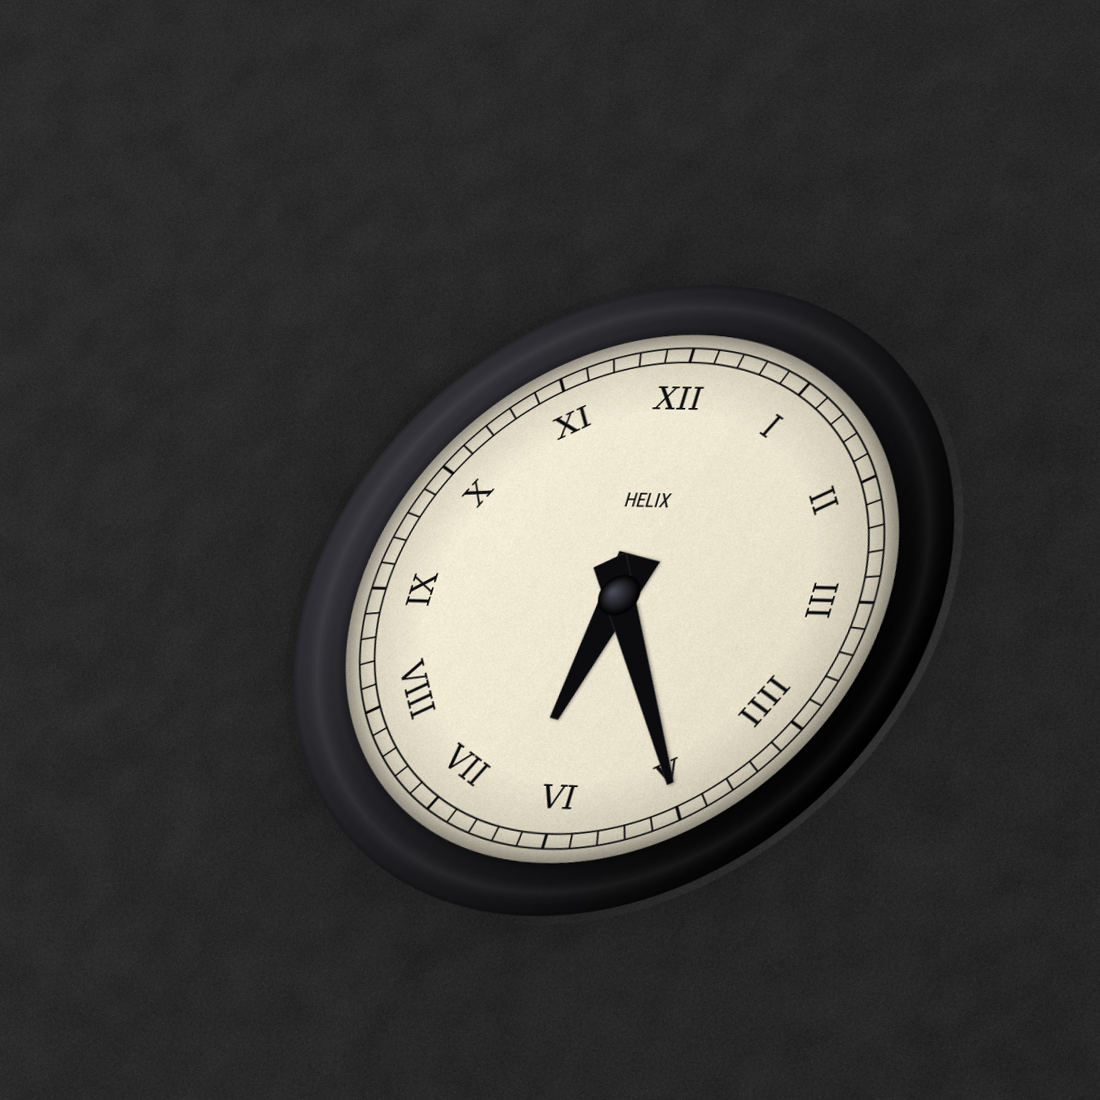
6:25
